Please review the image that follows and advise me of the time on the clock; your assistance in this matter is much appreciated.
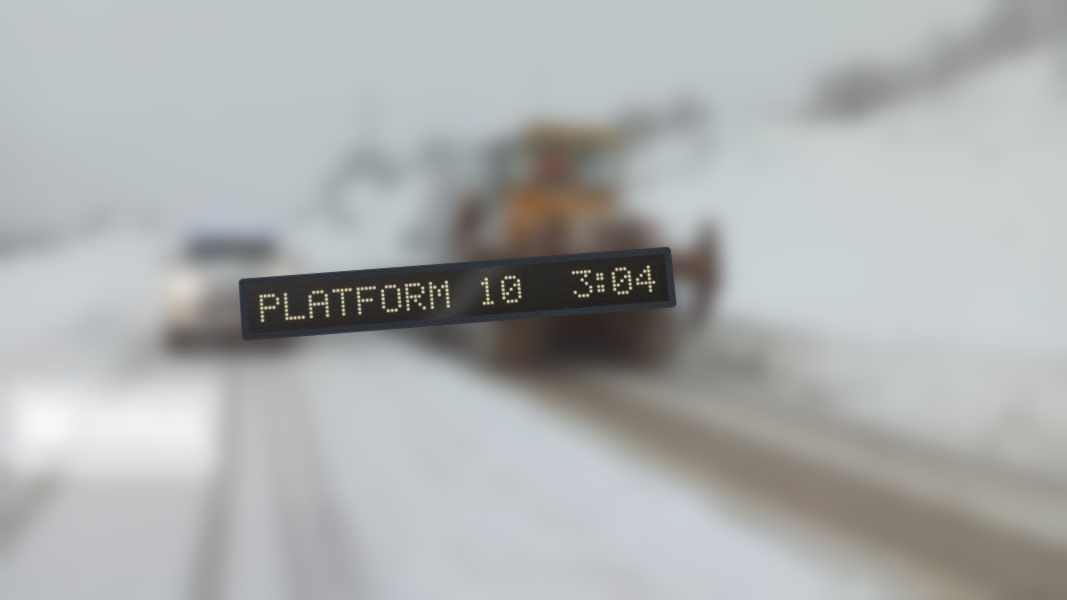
3:04
